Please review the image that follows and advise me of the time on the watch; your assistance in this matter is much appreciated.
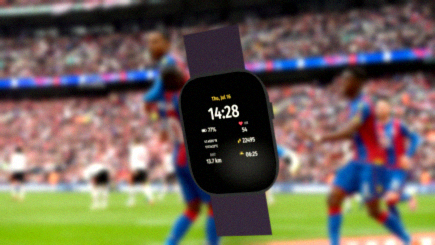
14:28
